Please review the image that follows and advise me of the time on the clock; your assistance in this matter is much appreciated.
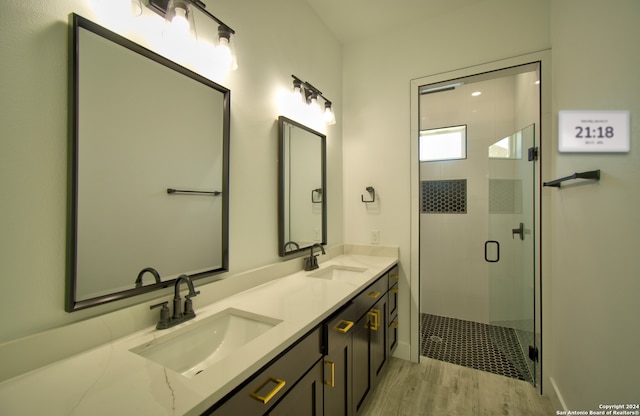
21:18
